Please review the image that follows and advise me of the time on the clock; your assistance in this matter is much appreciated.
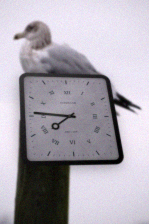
7:46
